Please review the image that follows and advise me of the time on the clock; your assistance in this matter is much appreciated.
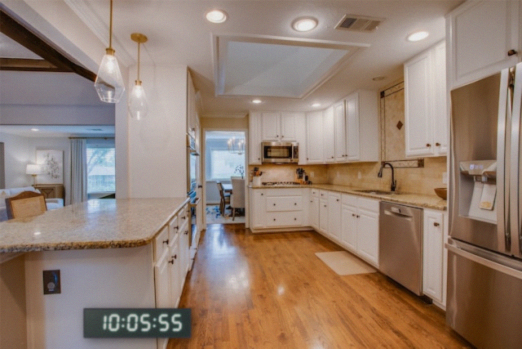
10:05:55
